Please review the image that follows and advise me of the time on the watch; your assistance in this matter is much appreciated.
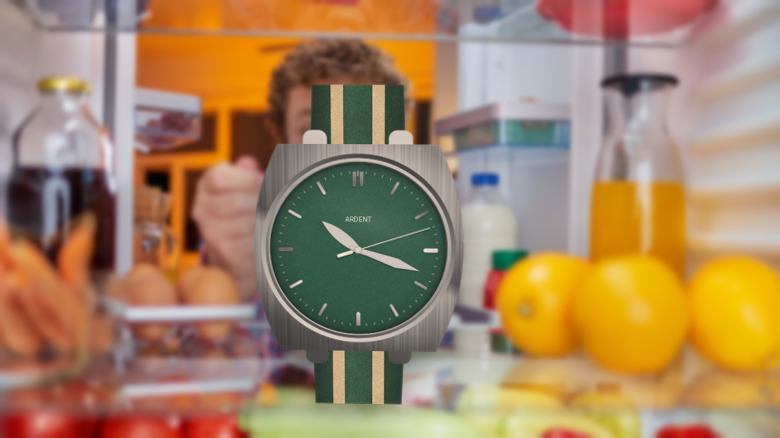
10:18:12
